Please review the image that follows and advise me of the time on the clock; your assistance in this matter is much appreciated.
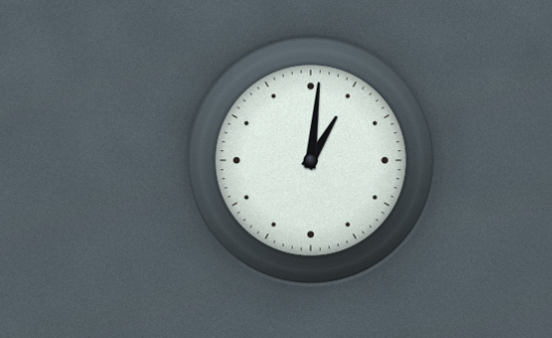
1:01
